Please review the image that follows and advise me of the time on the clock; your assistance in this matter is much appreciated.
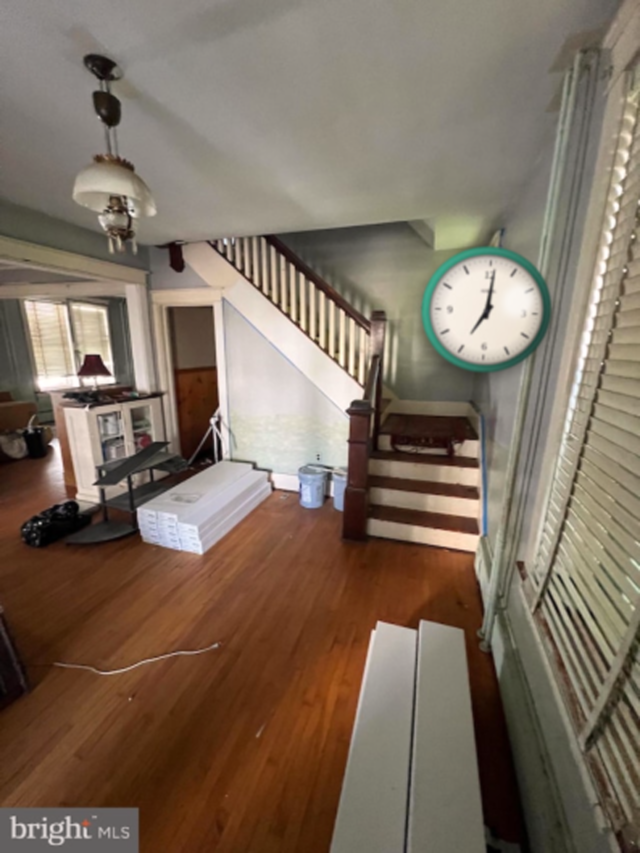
7:01
